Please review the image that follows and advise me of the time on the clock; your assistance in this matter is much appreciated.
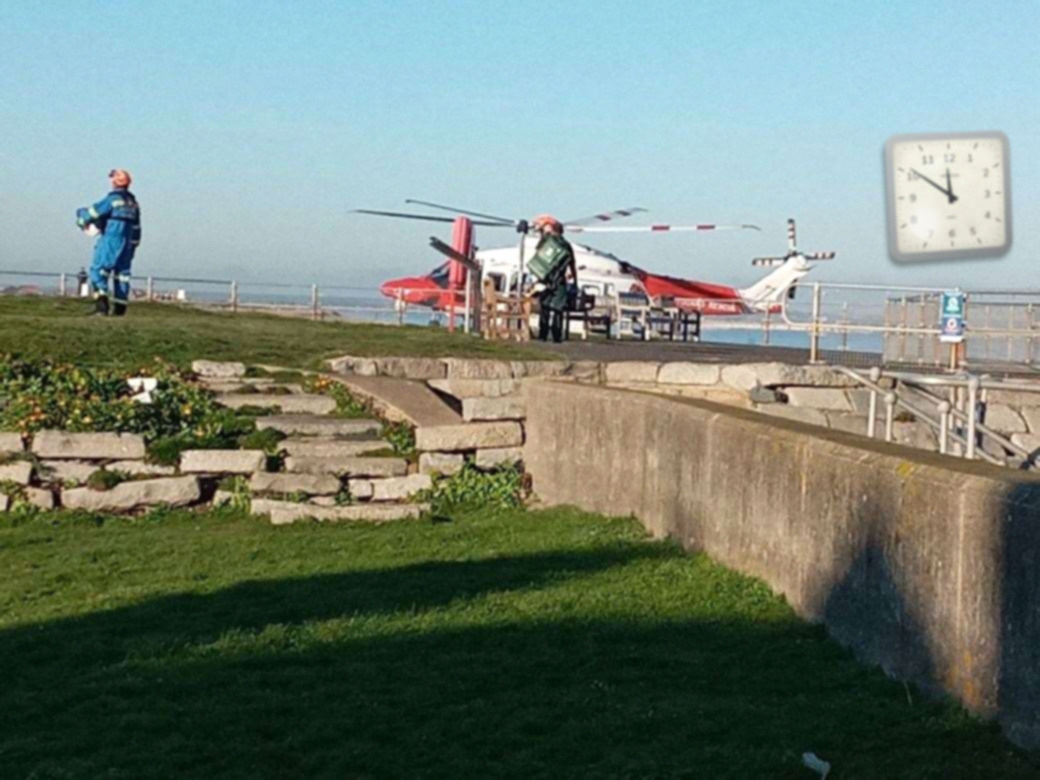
11:51
